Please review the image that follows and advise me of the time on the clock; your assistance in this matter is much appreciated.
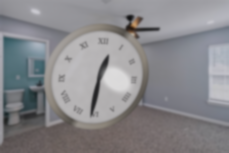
12:31
